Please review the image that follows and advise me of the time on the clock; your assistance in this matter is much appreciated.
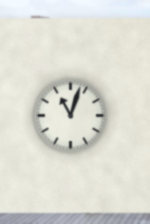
11:03
